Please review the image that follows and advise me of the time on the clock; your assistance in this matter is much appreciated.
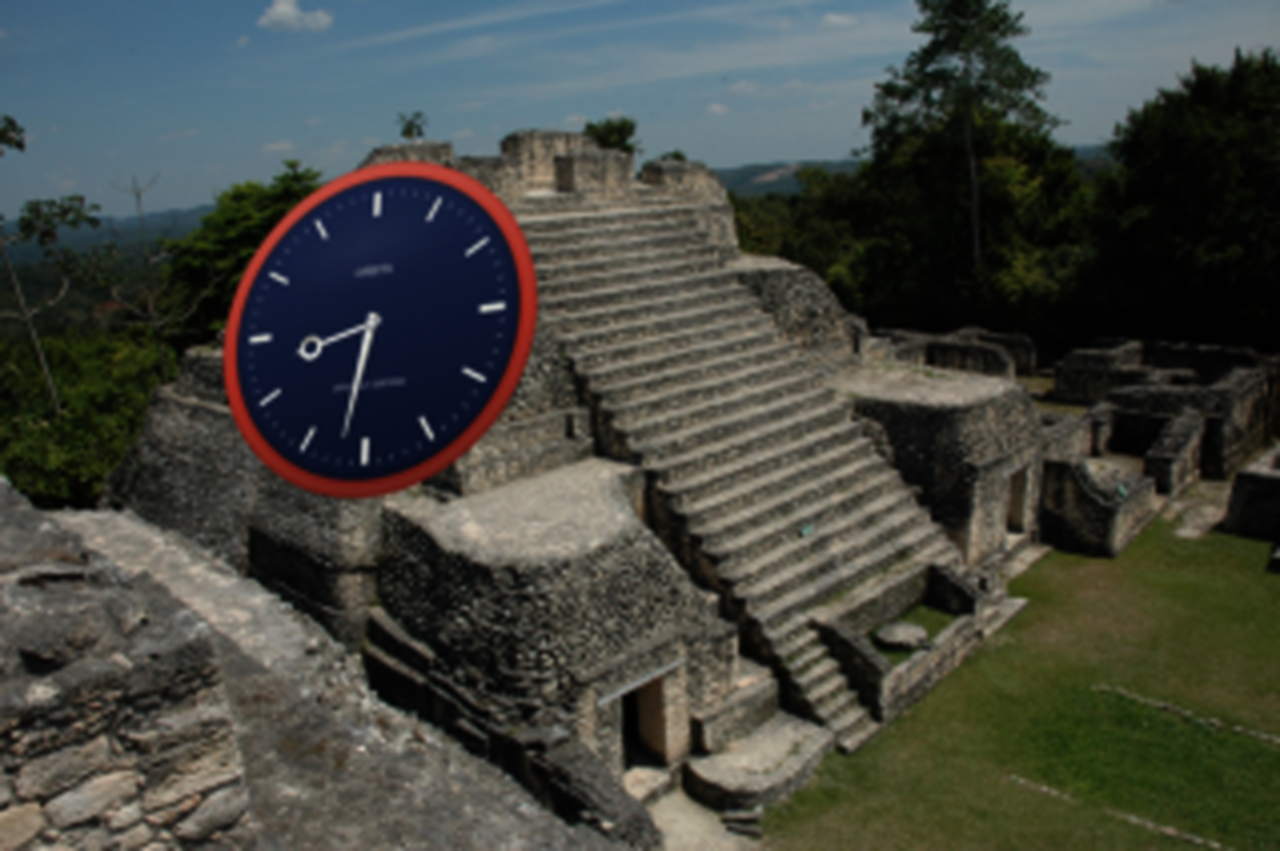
8:32
